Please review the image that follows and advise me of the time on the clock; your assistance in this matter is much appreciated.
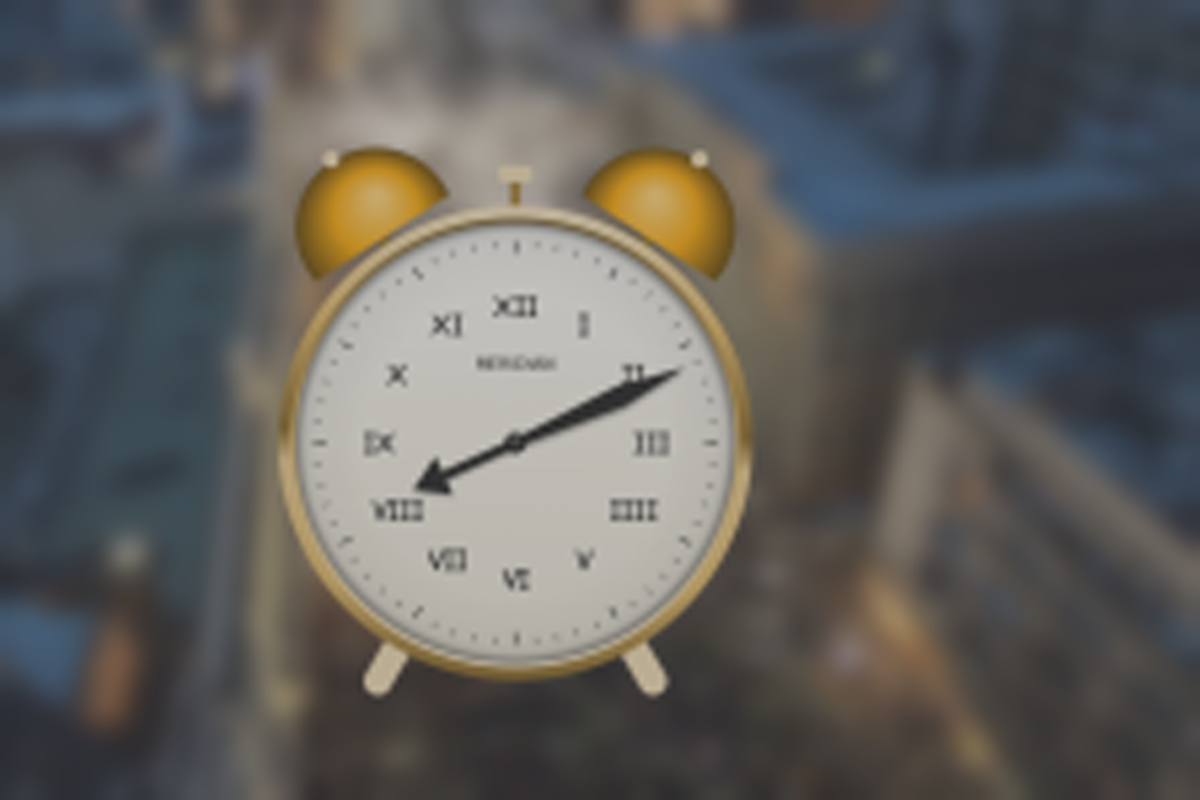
8:11
